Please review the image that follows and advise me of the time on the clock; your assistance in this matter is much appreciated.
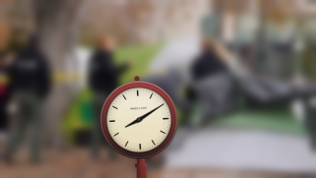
8:10
